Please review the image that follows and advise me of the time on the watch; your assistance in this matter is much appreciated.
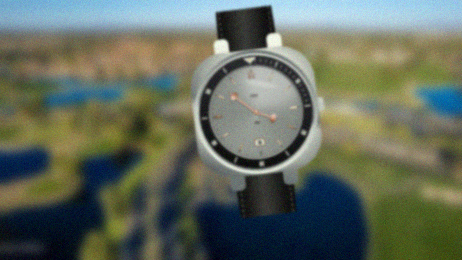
3:52
